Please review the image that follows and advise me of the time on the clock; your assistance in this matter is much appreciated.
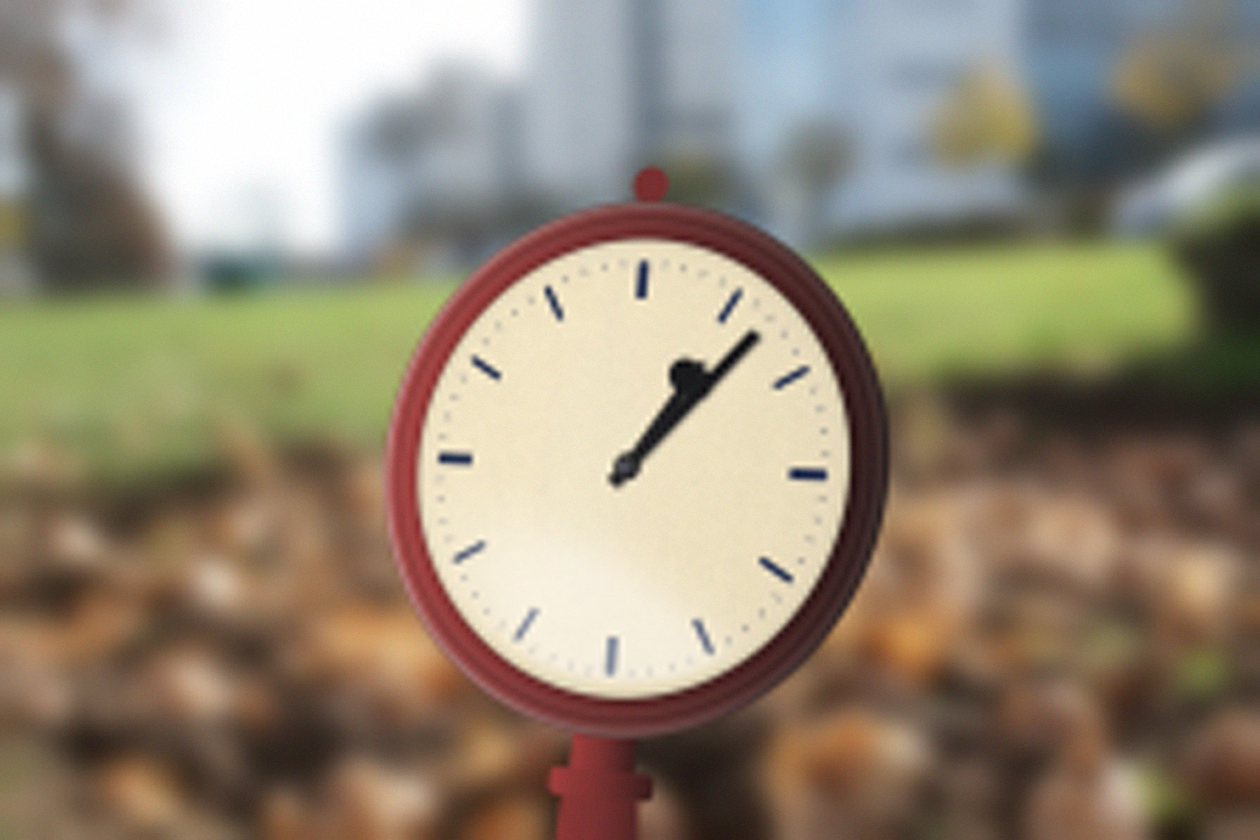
1:07
